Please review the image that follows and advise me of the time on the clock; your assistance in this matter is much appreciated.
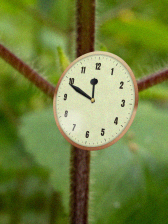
11:49
